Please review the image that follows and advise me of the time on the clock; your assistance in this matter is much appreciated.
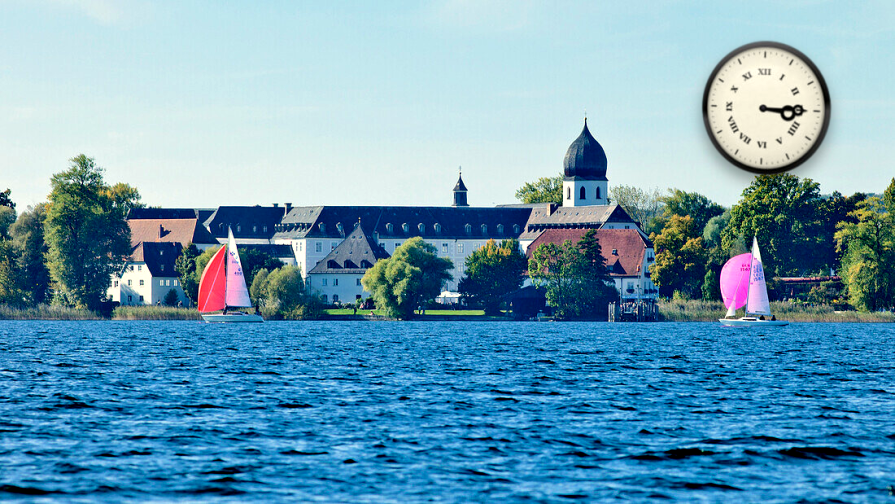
3:15
